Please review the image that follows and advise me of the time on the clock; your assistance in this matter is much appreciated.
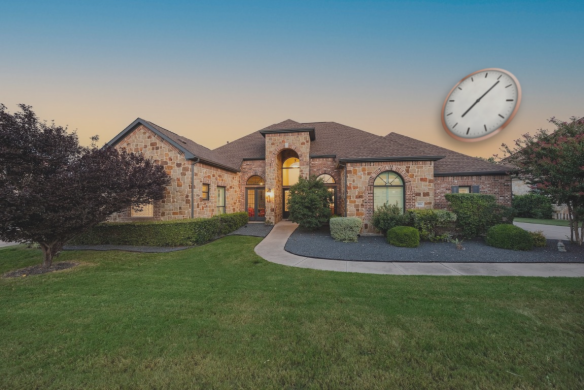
7:06
